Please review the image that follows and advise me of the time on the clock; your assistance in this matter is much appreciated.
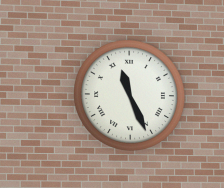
11:26
